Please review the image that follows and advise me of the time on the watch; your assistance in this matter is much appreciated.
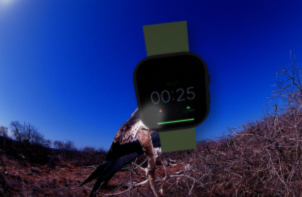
0:25
